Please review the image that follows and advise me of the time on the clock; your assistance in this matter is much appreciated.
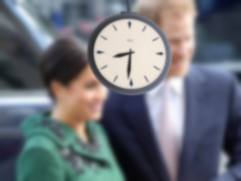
8:31
